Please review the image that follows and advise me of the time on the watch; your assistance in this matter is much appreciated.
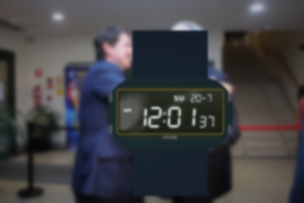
12:01:37
